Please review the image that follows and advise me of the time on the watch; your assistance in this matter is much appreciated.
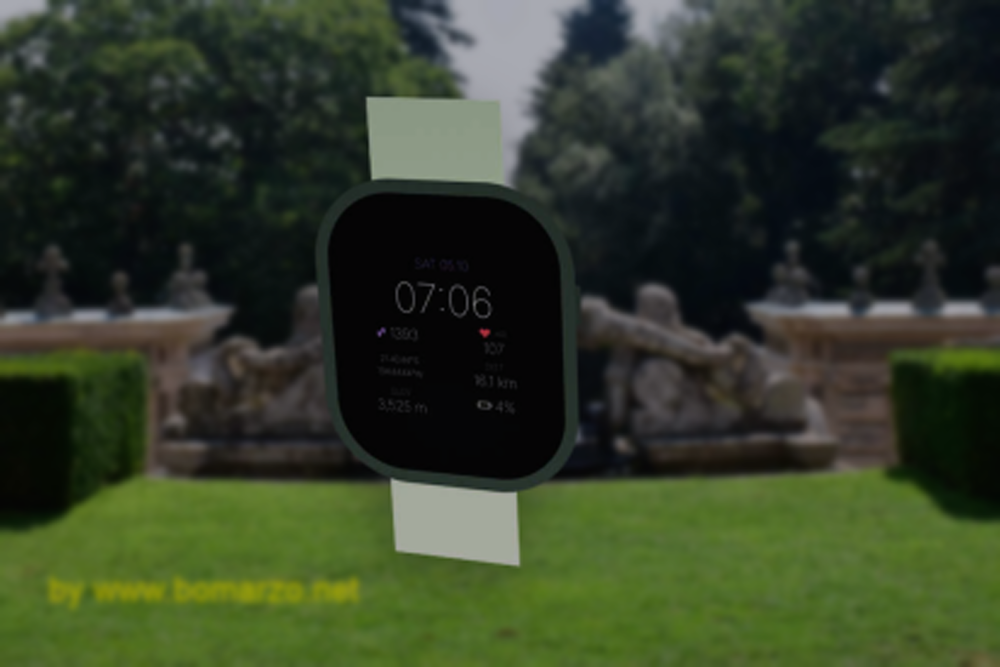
7:06
